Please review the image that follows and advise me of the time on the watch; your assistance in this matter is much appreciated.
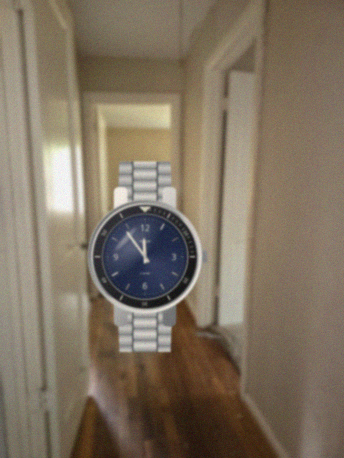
11:54
